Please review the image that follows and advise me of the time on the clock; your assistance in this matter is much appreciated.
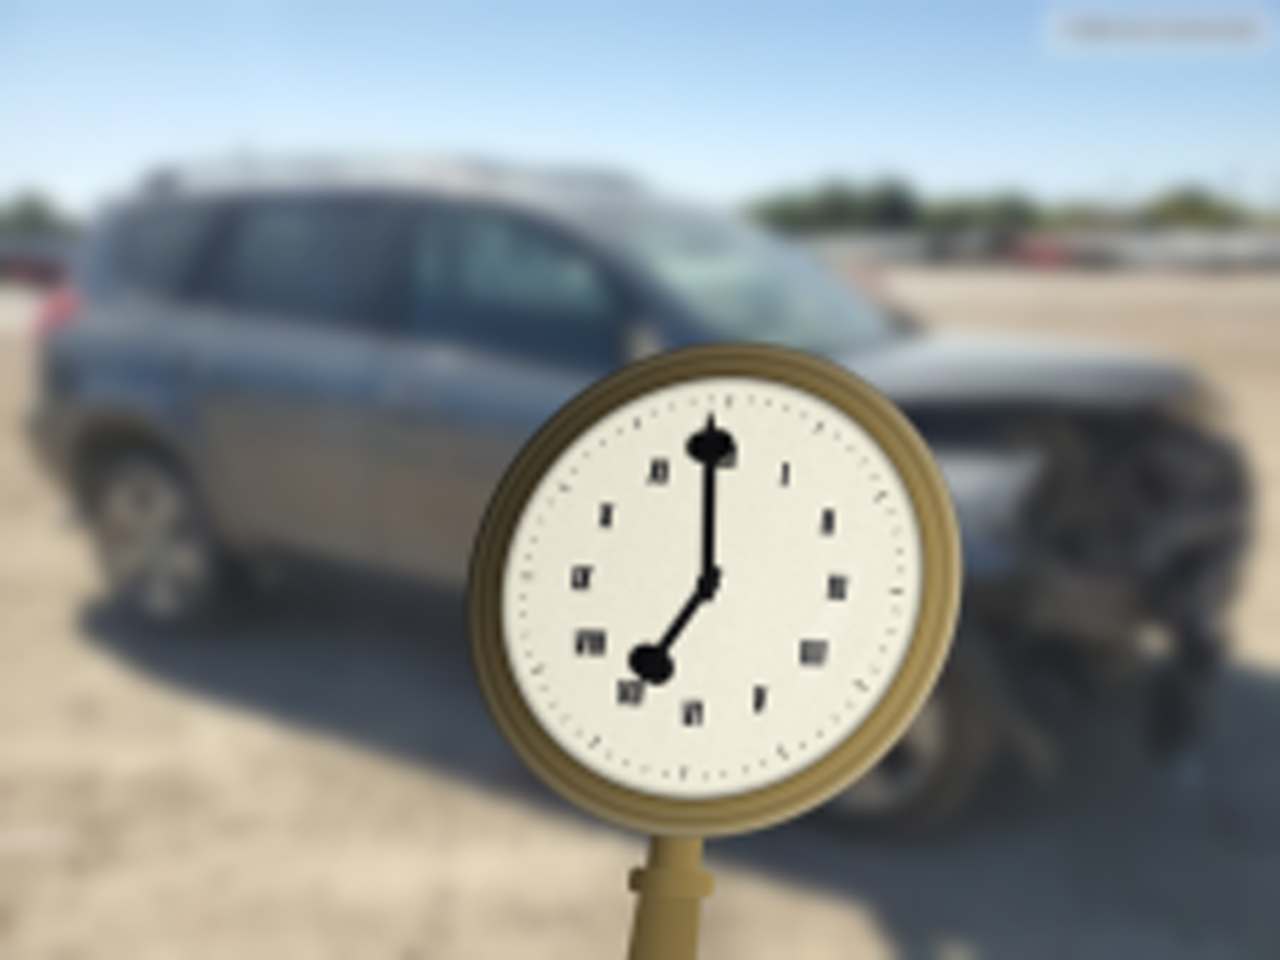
6:59
